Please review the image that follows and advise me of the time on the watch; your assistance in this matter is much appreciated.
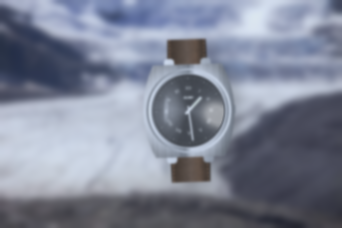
1:29
